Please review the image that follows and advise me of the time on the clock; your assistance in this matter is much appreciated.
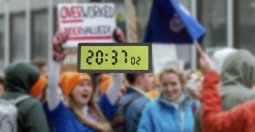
20:37:02
